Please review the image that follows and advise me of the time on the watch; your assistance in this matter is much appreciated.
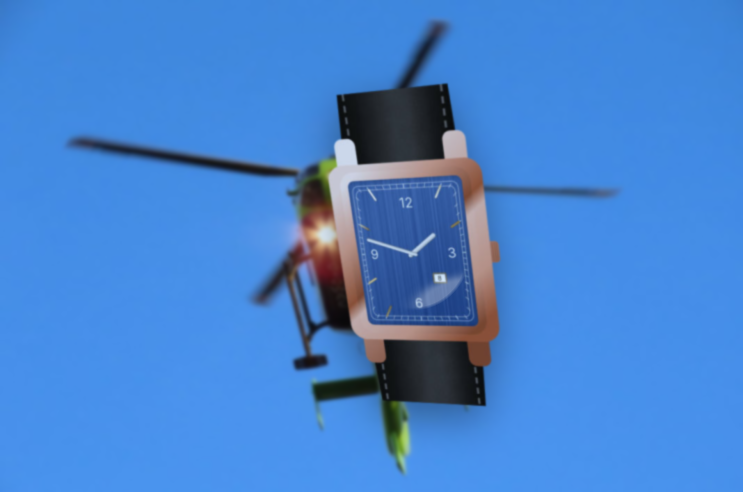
1:48
